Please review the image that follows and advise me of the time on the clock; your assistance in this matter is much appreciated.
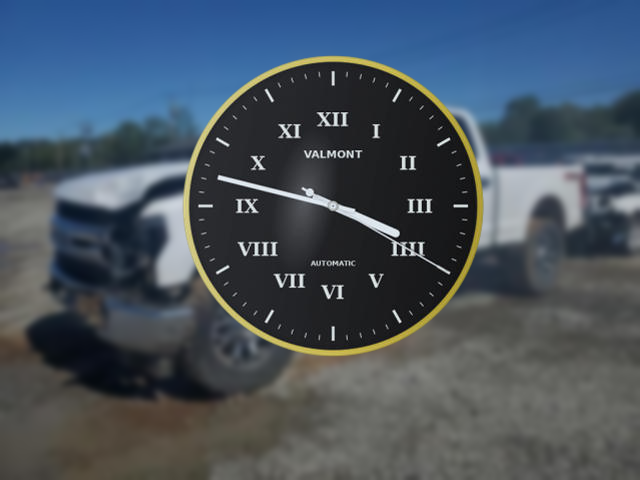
3:47:20
